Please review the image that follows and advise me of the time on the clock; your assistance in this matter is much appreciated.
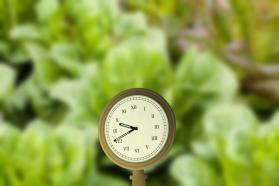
9:41
